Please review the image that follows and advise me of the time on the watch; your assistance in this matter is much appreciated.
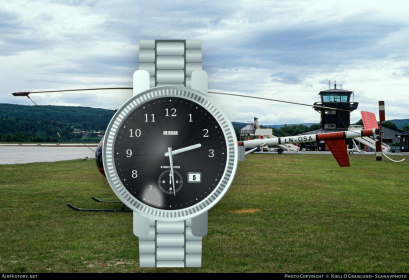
2:29
